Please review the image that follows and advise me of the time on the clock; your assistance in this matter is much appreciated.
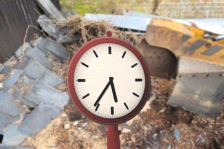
5:36
